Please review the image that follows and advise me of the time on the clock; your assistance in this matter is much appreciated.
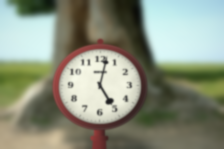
5:02
